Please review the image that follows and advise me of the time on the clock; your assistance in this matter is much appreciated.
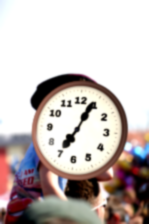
7:04
